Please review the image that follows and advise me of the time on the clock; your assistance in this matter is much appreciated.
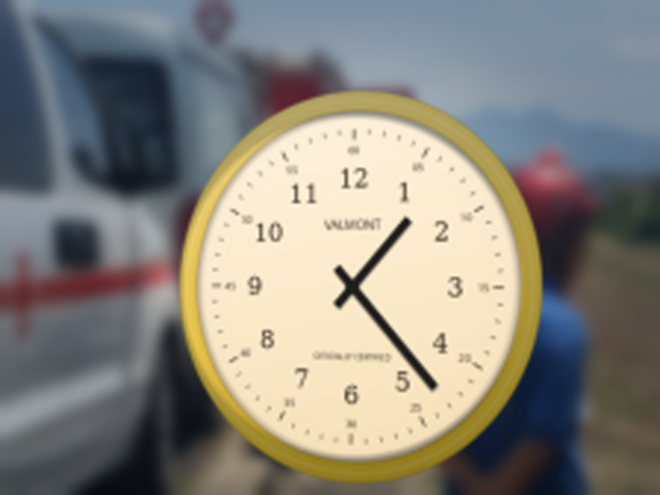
1:23
